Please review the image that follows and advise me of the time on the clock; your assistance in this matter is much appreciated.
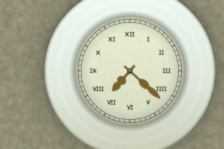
7:22
